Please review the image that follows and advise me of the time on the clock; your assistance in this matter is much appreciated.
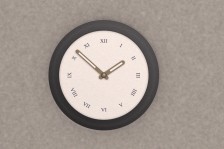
1:52
